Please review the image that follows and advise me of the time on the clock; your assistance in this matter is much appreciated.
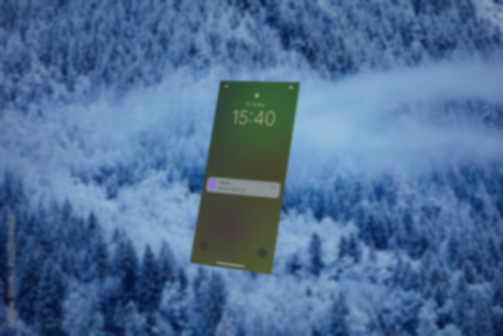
15:40
